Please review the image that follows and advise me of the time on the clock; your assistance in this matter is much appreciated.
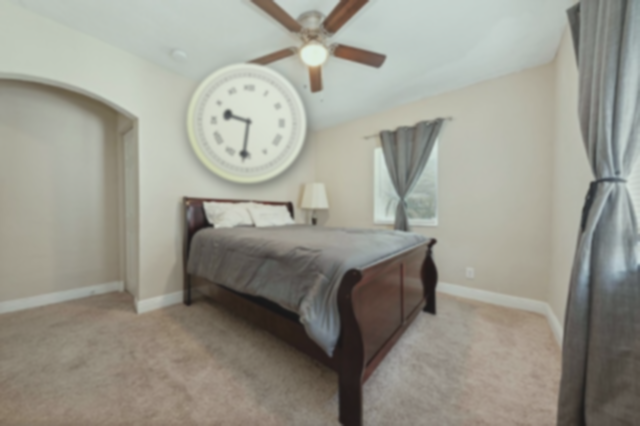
9:31
